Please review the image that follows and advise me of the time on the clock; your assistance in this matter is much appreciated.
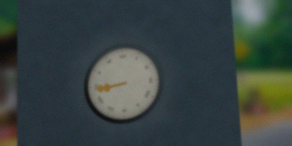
8:44
